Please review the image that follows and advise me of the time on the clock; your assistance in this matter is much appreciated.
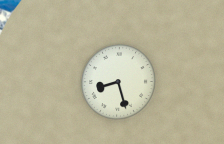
8:27
